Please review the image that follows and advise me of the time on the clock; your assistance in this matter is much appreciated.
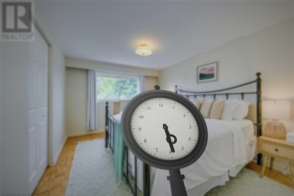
5:29
